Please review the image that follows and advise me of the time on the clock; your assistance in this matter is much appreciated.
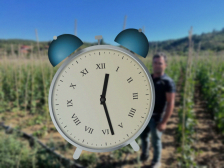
12:28
